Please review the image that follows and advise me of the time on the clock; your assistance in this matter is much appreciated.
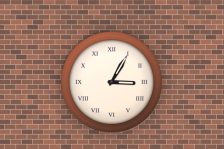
3:05
